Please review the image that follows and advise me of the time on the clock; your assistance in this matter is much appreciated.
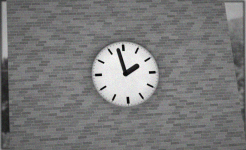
1:58
